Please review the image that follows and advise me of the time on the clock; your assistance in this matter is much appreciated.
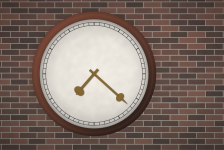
7:22
